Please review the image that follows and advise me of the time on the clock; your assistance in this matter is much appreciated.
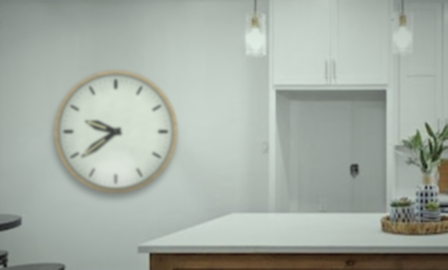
9:39
